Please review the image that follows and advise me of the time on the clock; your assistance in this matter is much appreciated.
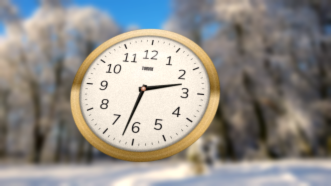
2:32
